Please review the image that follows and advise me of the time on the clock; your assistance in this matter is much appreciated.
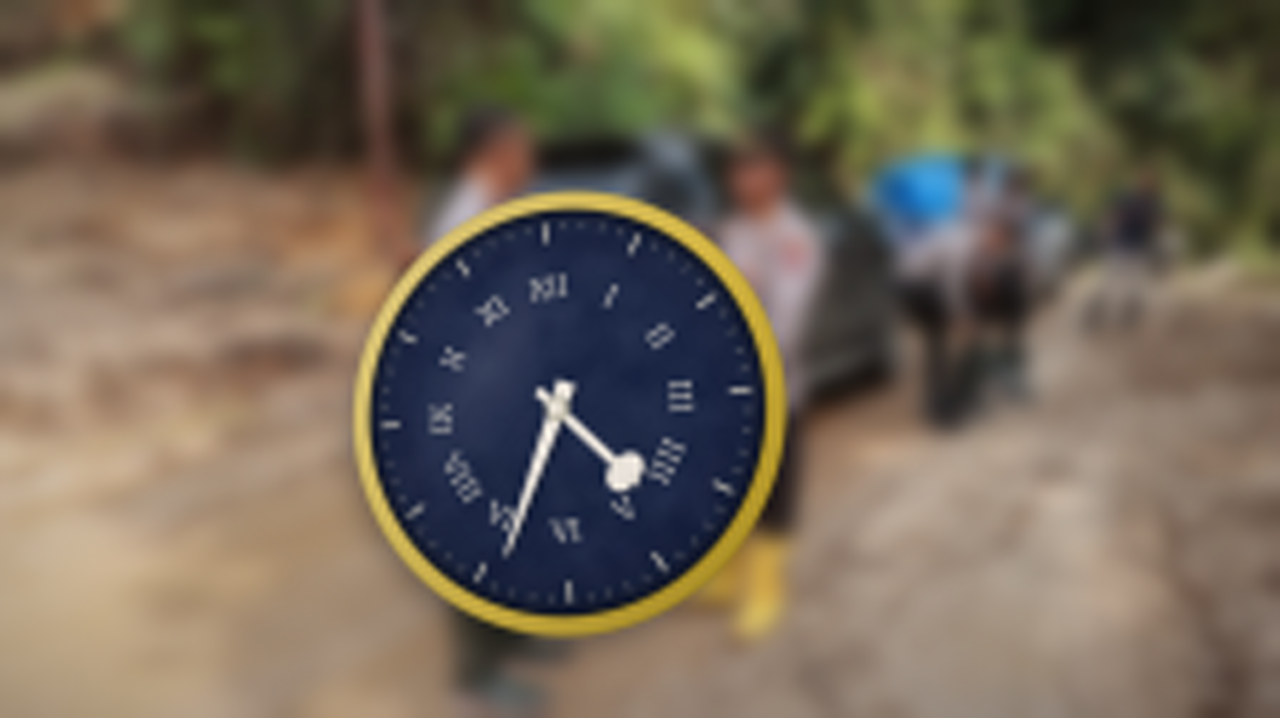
4:34
